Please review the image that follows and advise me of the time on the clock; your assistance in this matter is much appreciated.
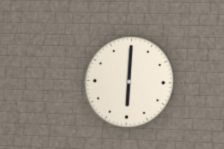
6:00
